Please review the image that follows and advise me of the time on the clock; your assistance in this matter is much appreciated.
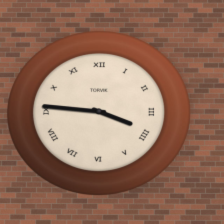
3:46
